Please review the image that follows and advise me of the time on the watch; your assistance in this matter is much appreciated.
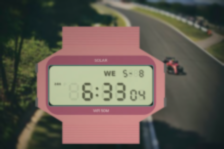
6:33:04
